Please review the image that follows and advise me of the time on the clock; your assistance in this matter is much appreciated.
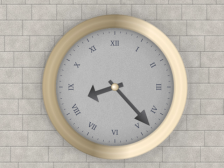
8:23
